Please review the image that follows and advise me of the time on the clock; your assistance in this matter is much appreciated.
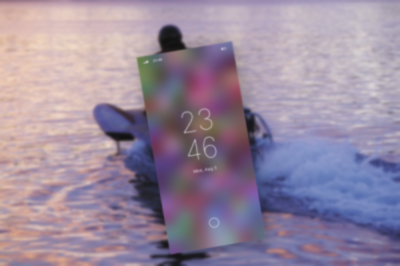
23:46
